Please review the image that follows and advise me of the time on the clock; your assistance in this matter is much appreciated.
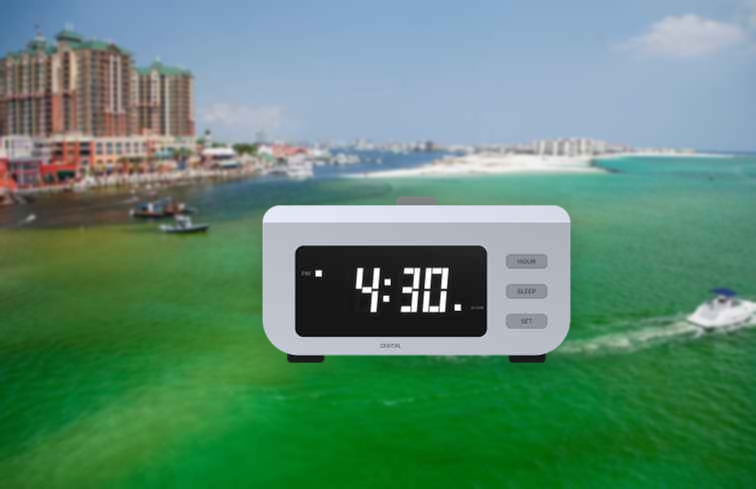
4:30
